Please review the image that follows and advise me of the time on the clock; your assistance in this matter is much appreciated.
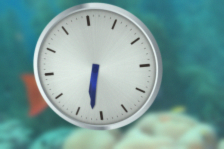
6:32
